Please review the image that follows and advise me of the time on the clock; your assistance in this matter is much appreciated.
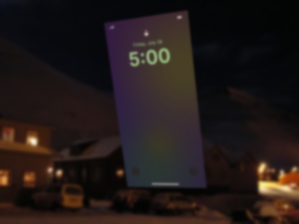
5:00
